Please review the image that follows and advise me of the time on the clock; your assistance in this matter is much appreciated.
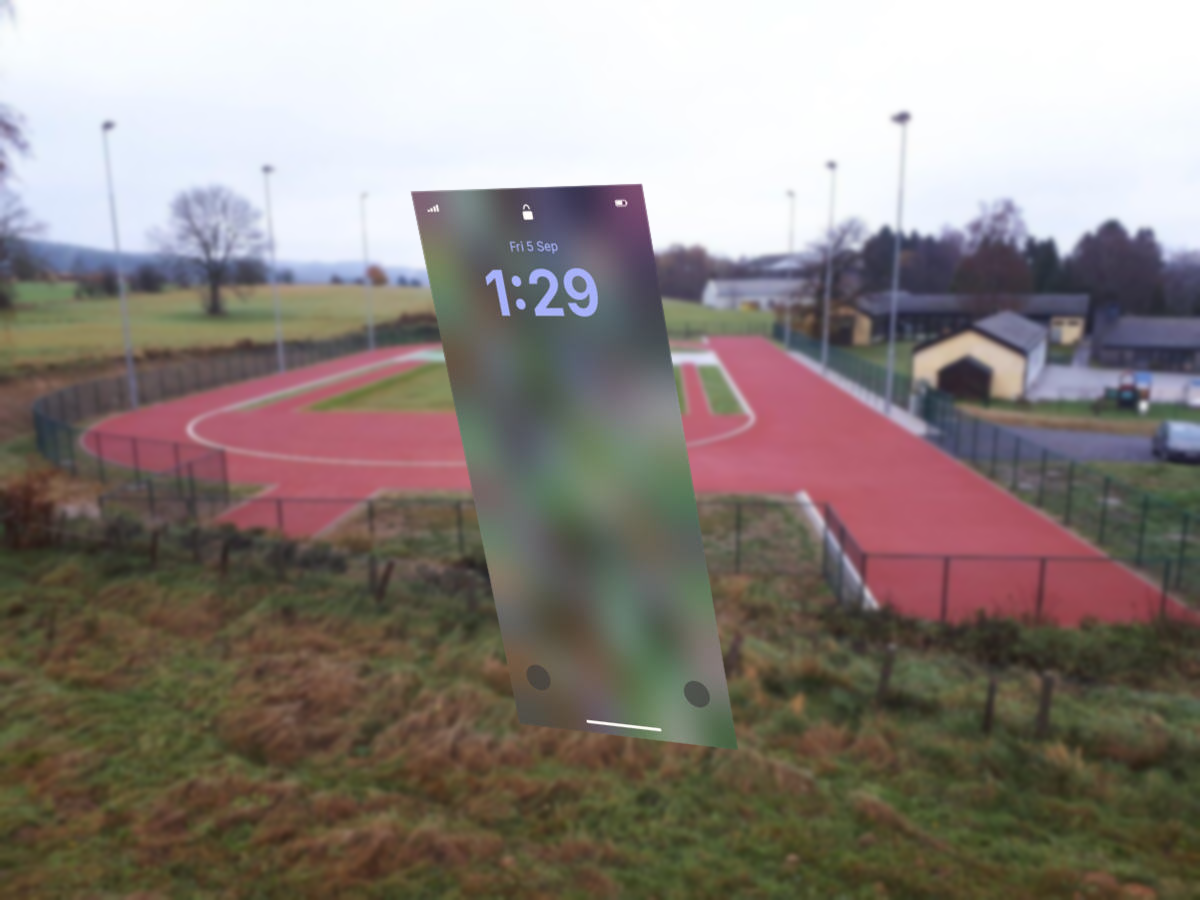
1:29
